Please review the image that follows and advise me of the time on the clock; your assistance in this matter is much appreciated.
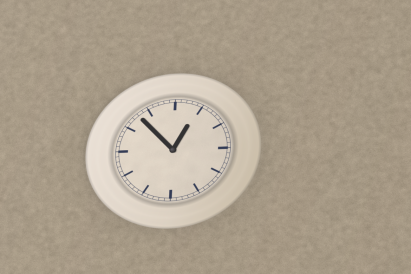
12:53
